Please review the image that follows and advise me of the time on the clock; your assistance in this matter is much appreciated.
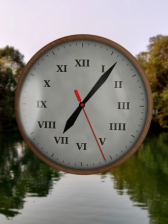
7:06:26
